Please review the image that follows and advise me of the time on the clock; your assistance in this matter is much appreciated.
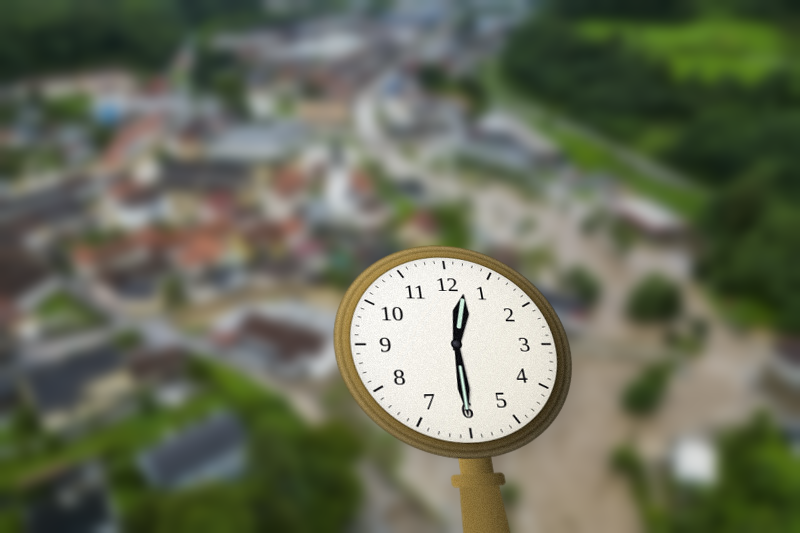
12:30
